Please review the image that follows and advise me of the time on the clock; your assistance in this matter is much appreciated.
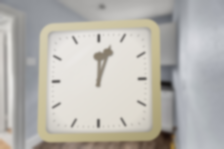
12:03
